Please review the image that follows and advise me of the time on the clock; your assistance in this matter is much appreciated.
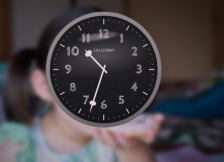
10:33
